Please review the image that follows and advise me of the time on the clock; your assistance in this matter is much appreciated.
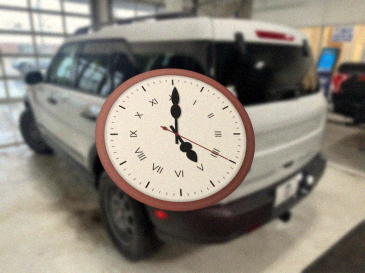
5:00:20
